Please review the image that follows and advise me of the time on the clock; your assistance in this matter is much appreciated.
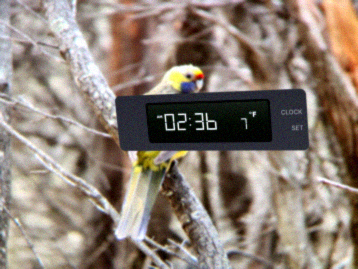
2:36
